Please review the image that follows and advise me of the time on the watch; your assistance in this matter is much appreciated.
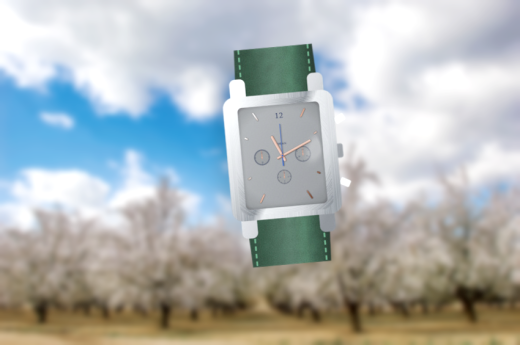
11:11
